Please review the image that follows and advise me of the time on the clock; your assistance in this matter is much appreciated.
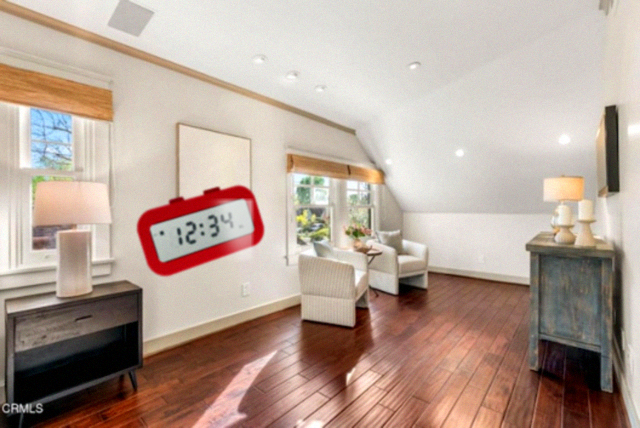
12:34
